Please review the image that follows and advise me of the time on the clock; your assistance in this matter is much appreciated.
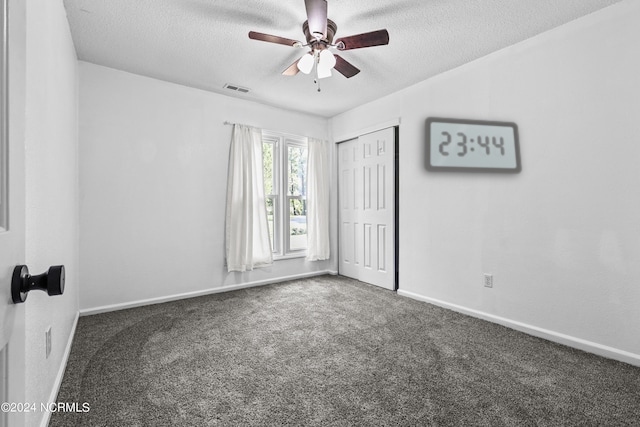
23:44
